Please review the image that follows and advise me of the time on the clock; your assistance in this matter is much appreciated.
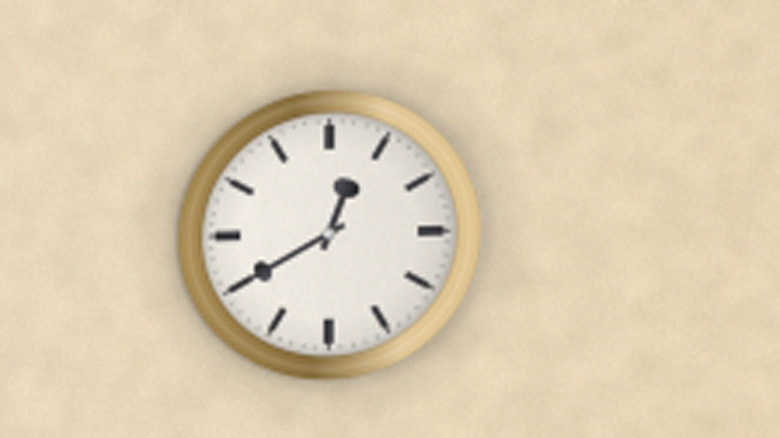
12:40
